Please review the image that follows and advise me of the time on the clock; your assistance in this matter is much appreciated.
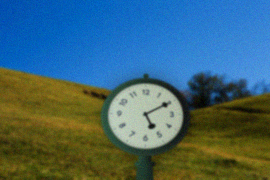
5:10
